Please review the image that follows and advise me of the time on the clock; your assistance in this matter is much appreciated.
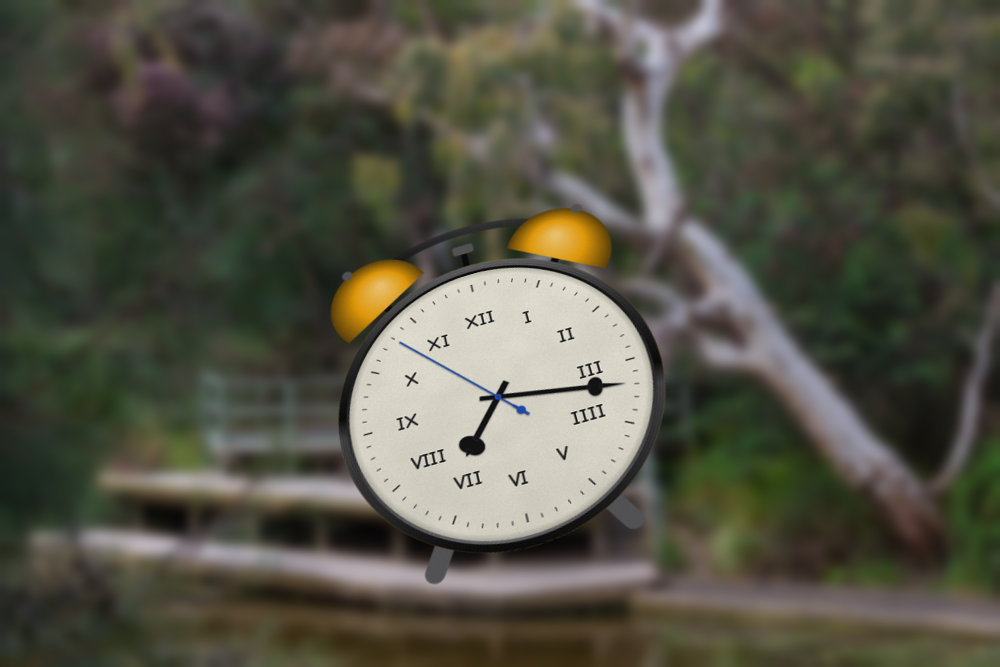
7:16:53
